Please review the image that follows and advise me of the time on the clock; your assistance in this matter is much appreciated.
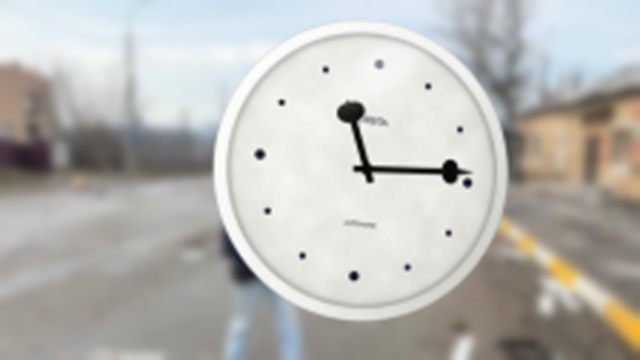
11:14
